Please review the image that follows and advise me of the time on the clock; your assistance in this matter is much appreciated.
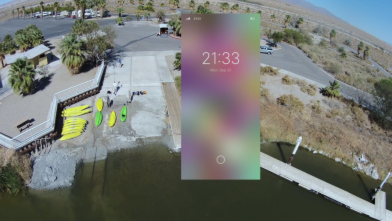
21:33
